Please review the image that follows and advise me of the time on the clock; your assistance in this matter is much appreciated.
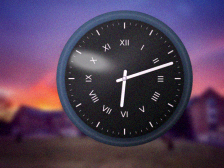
6:12
